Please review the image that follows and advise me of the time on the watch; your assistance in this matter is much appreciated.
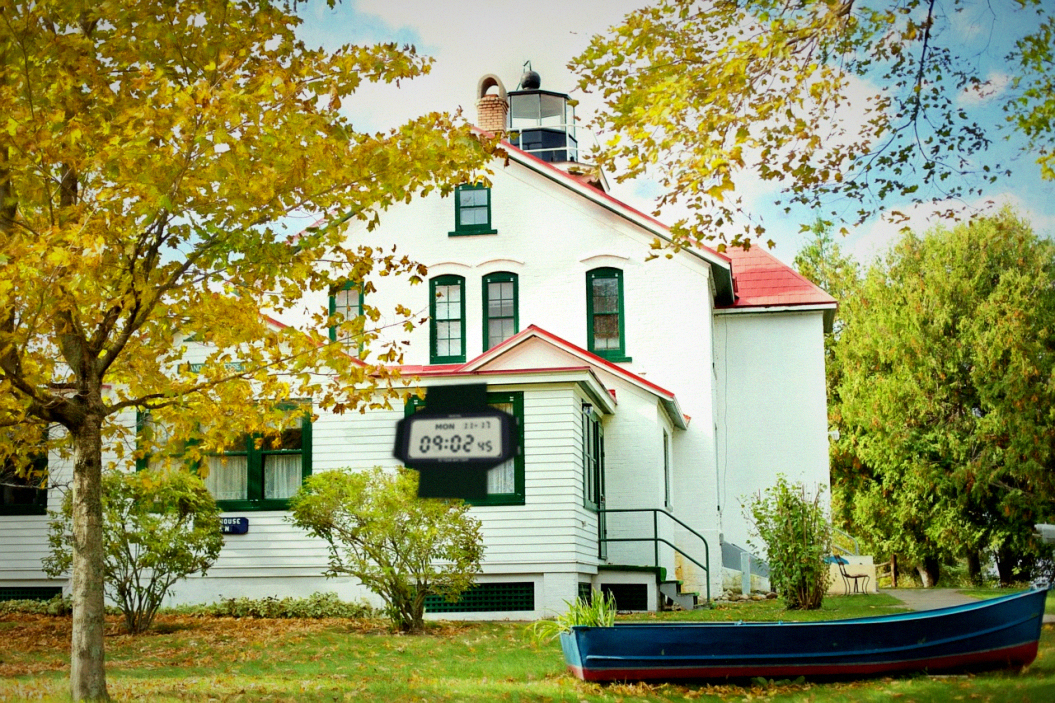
9:02:45
